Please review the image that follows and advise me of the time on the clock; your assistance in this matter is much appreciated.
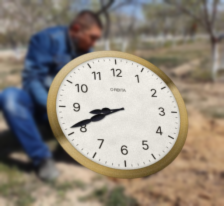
8:41
